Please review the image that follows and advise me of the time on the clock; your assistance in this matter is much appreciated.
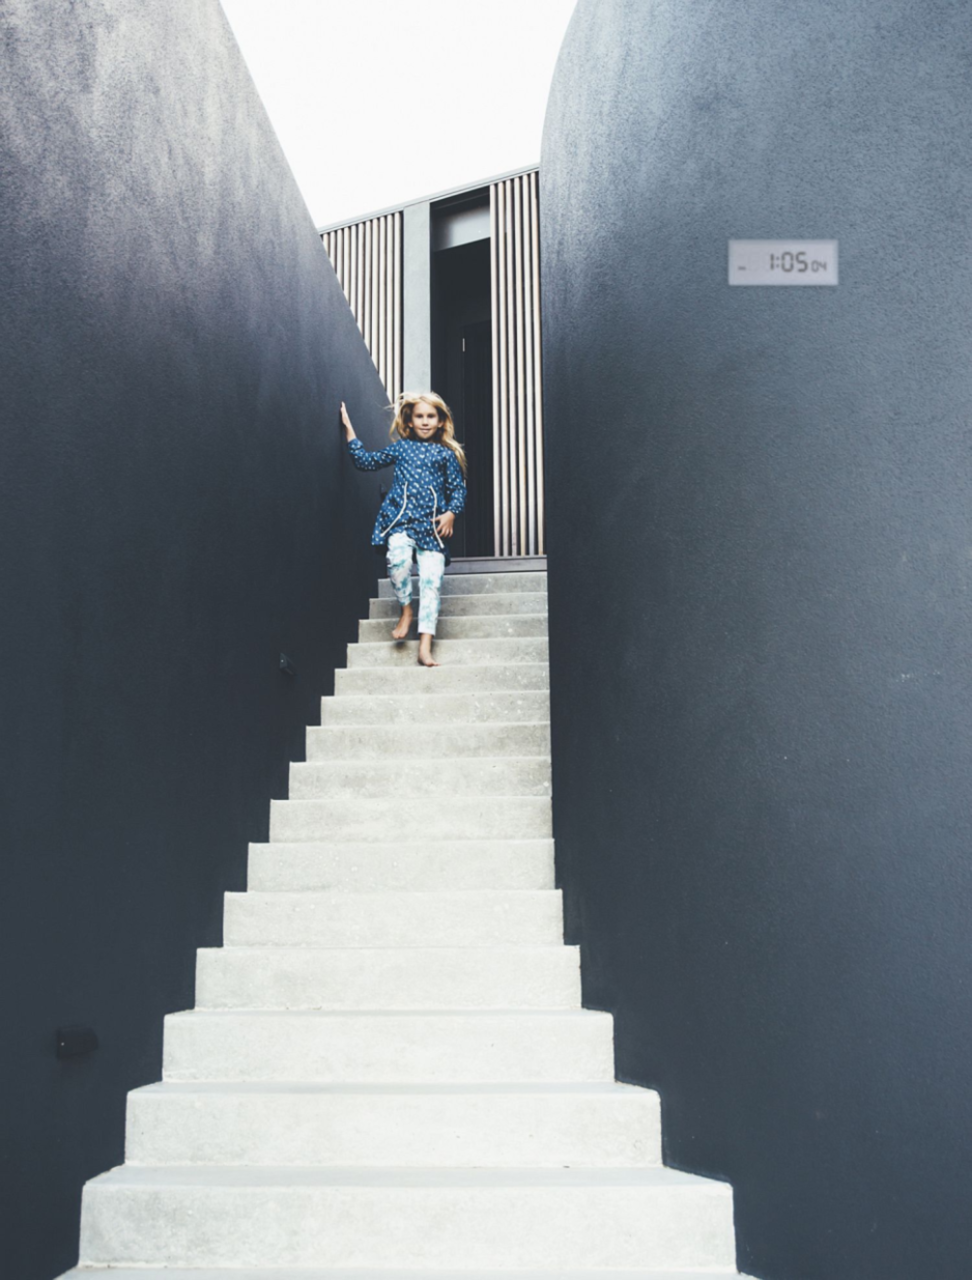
1:05
